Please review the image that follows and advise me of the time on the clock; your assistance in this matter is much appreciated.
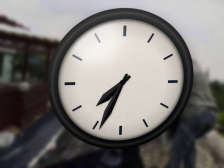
7:34
